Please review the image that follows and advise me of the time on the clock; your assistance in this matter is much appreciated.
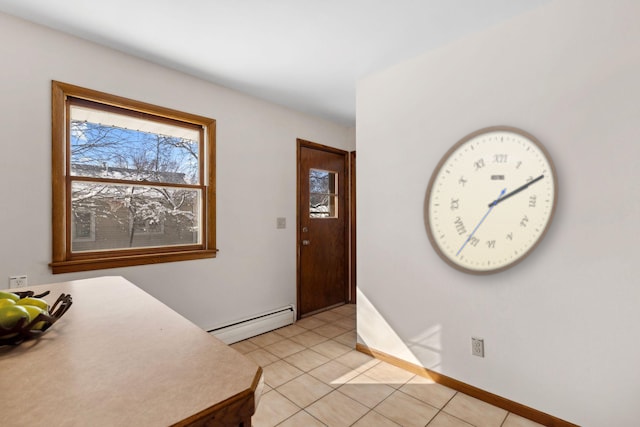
2:10:36
